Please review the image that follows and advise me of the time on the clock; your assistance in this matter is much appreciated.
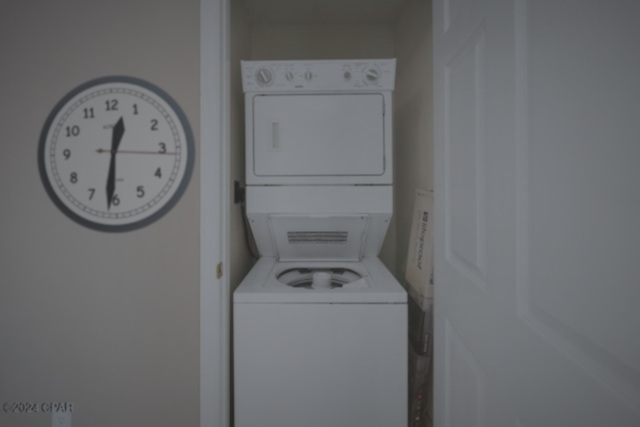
12:31:16
